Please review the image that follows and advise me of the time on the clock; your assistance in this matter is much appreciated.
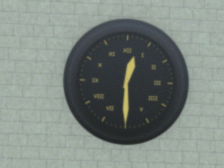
12:30
